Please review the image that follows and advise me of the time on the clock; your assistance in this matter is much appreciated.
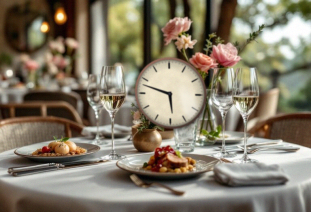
5:48
